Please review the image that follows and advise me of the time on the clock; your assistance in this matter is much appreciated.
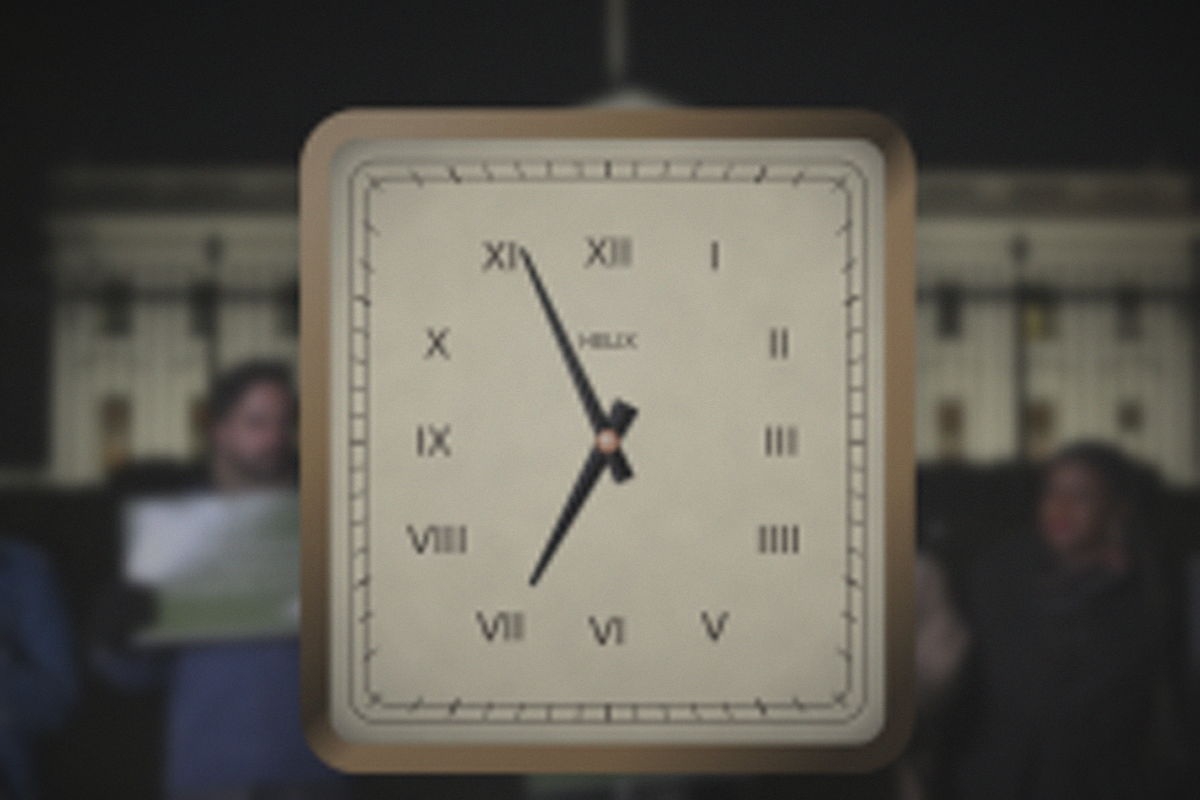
6:56
